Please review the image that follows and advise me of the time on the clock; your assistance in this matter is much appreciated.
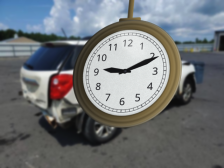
9:11
